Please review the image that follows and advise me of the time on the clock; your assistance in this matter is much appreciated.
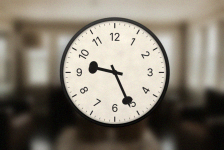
9:26
